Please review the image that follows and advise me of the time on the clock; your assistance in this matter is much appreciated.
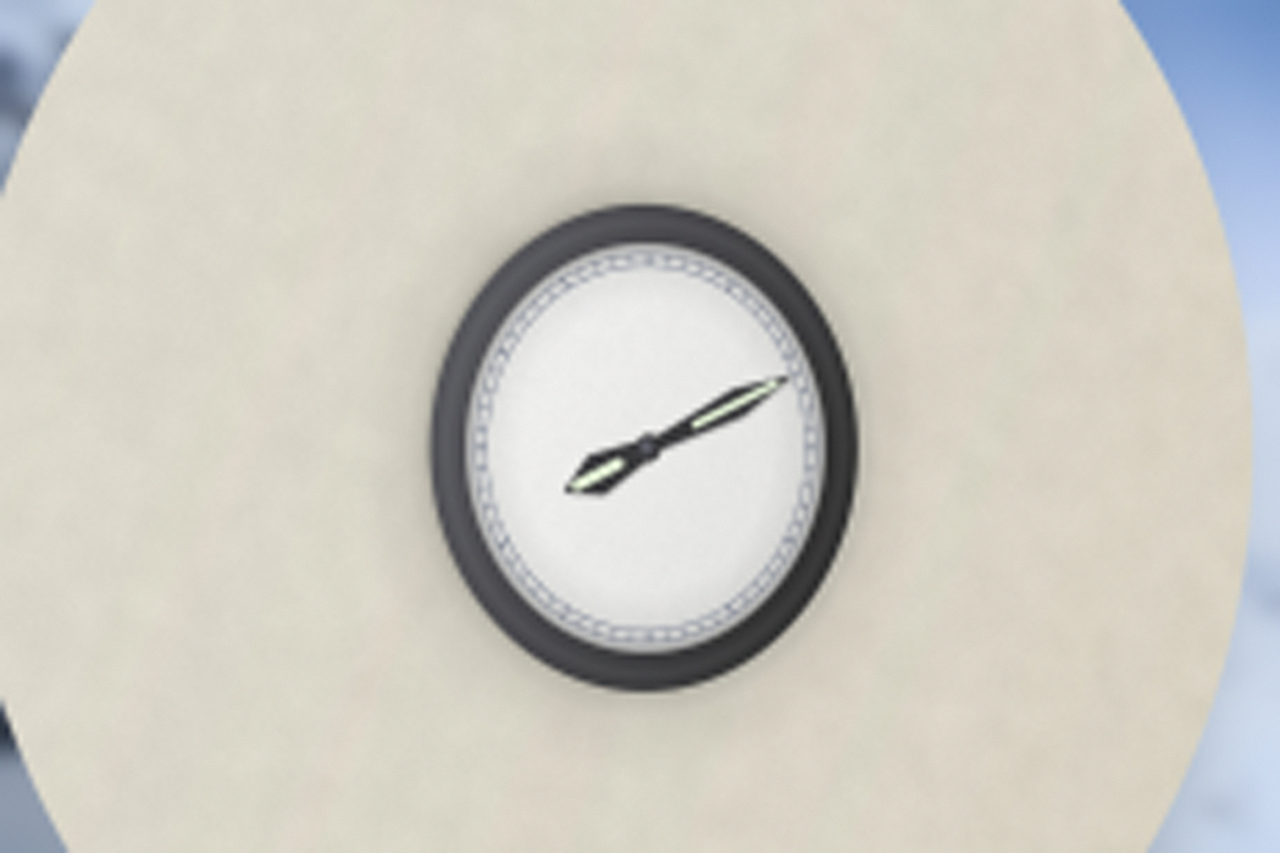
8:11
